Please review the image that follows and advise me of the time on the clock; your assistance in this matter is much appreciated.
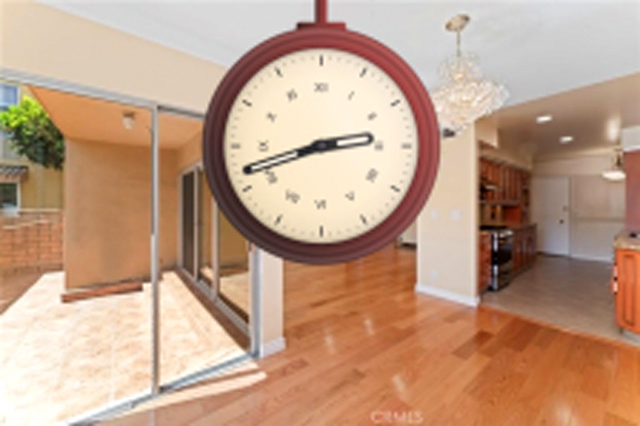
2:42
